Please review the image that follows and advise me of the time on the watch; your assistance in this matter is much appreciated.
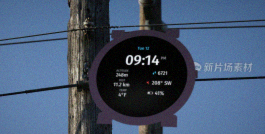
9:14
